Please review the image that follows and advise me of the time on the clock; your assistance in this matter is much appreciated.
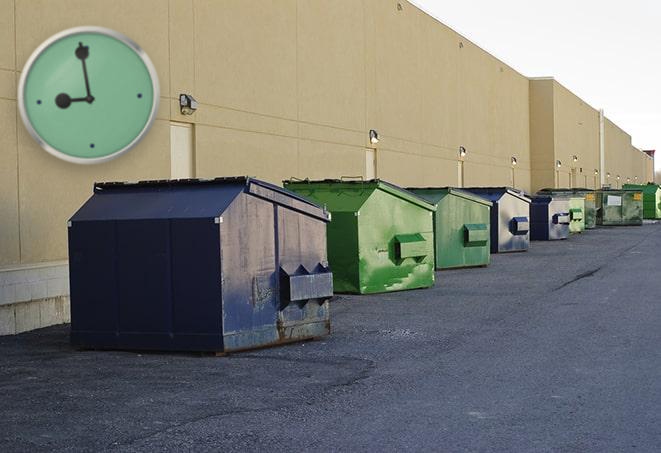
8:59
